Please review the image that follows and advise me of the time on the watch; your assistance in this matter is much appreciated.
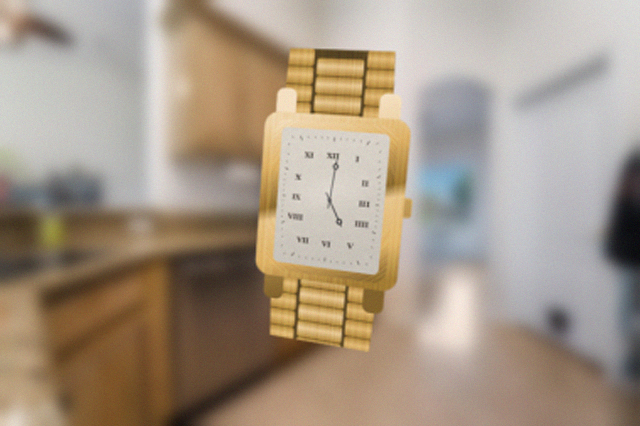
5:01
